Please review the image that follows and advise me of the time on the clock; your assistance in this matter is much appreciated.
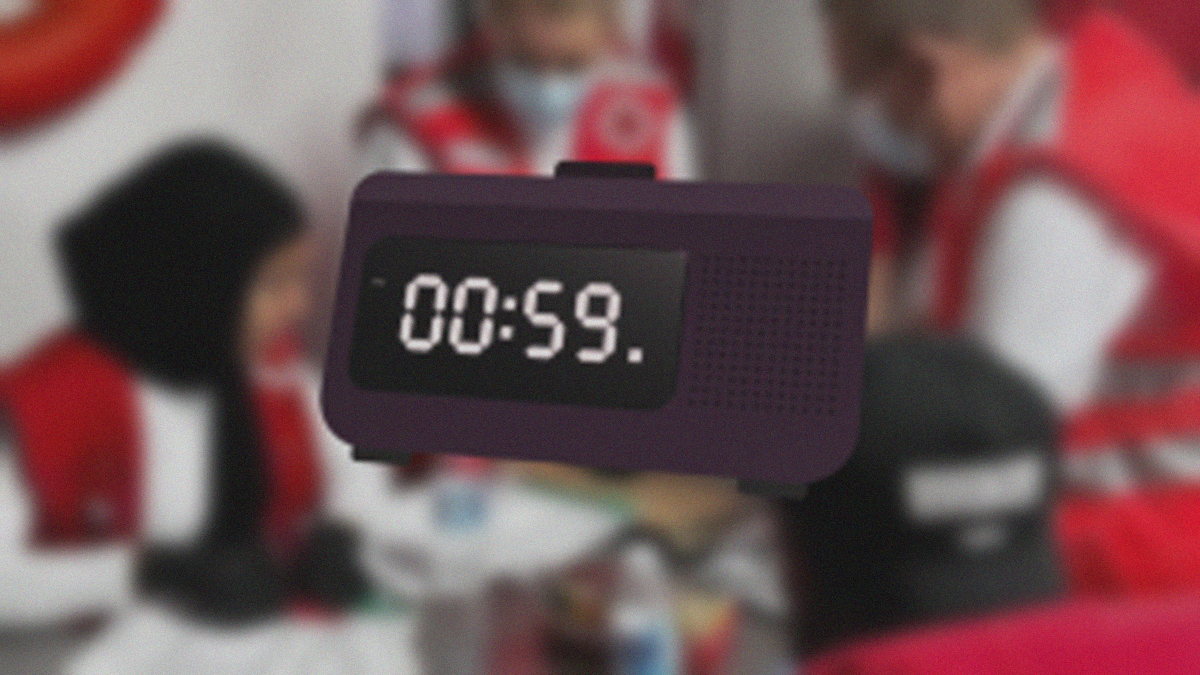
0:59
